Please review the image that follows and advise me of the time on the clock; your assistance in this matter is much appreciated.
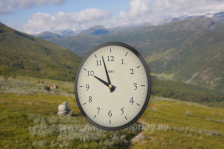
9:57
